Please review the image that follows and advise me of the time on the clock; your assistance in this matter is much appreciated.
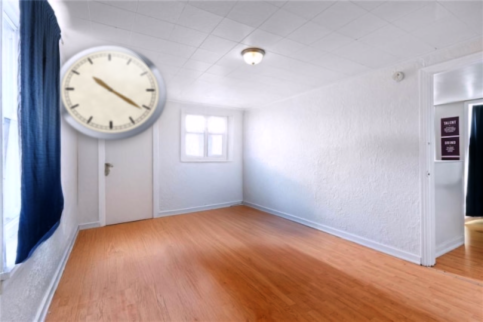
10:21
